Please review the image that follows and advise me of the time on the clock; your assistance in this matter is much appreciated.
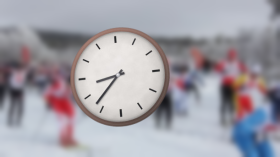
8:37
